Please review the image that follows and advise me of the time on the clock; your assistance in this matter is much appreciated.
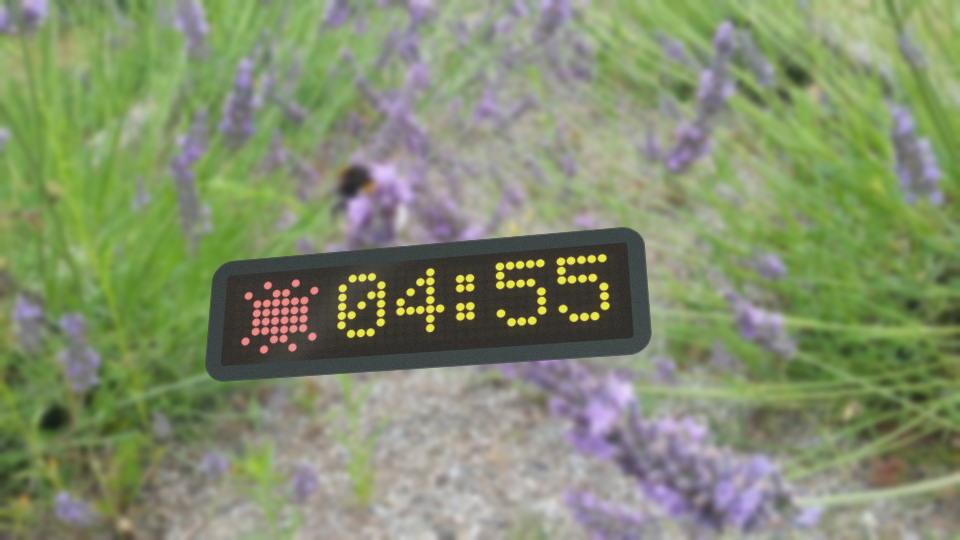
4:55
